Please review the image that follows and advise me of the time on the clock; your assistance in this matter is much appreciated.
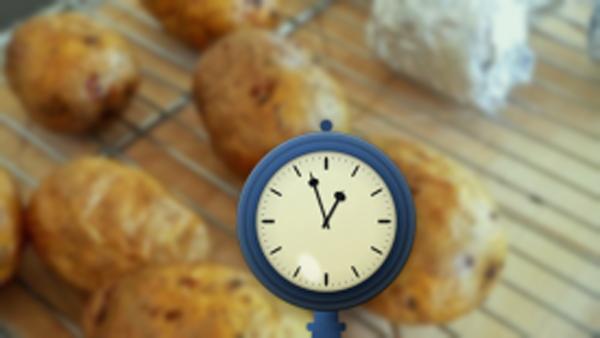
12:57
